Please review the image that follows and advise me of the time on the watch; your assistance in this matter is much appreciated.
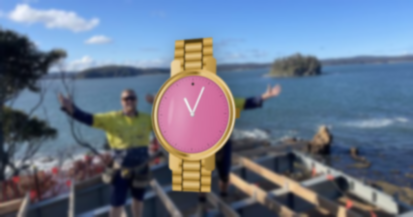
11:04
